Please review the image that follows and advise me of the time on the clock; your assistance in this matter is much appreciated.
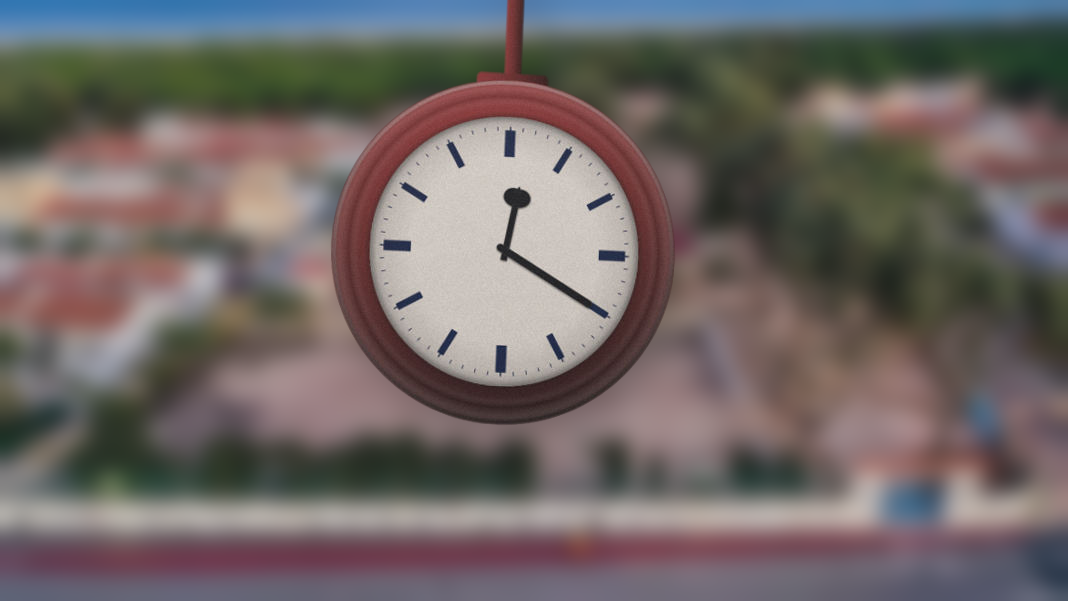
12:20
